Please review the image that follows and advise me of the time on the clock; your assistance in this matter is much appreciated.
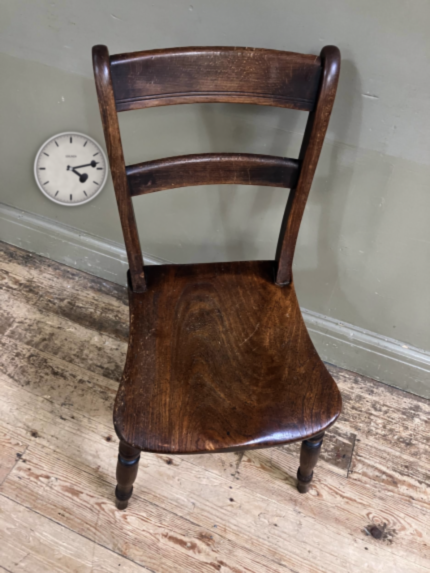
4:13
